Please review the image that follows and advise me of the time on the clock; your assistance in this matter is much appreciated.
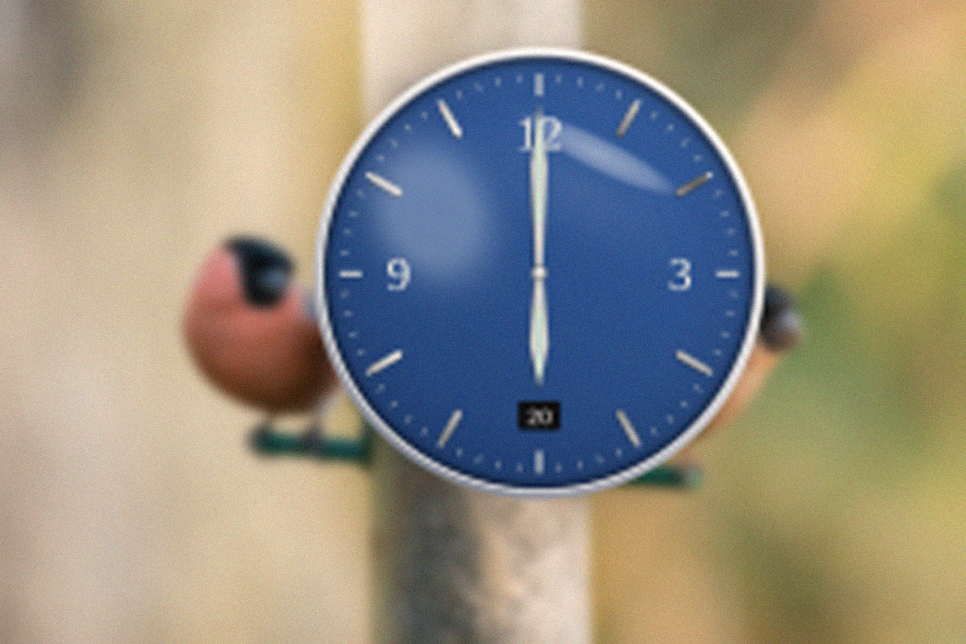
6:00
